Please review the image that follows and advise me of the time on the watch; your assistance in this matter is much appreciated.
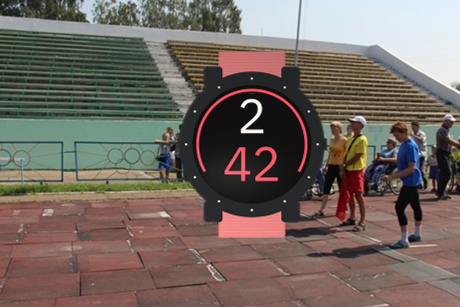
2:42
